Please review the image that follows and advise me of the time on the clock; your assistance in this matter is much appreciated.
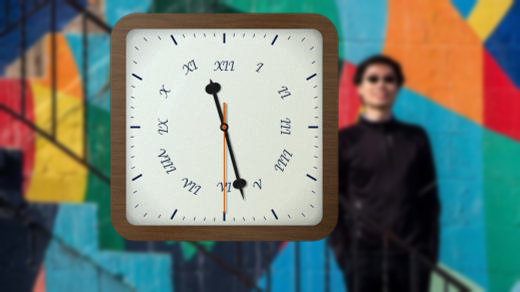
11:27:30
